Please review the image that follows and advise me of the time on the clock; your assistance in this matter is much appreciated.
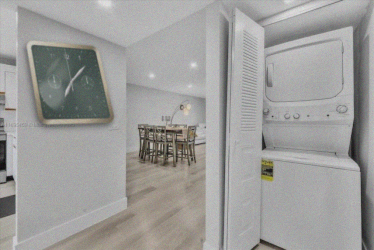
7:08
